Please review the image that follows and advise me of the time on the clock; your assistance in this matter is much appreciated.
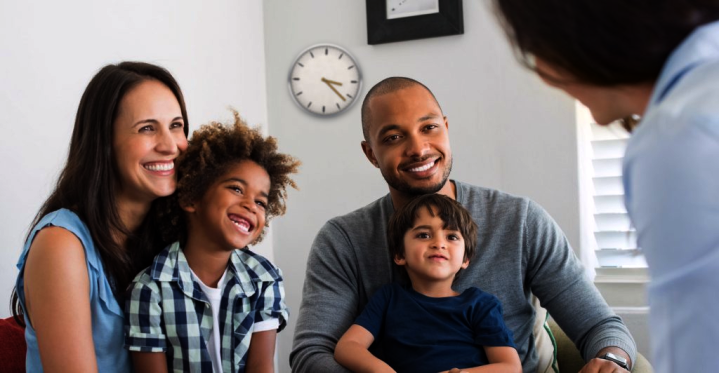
3:22
